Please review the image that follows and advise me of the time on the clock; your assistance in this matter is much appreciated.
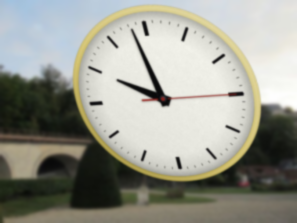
9:58:15
